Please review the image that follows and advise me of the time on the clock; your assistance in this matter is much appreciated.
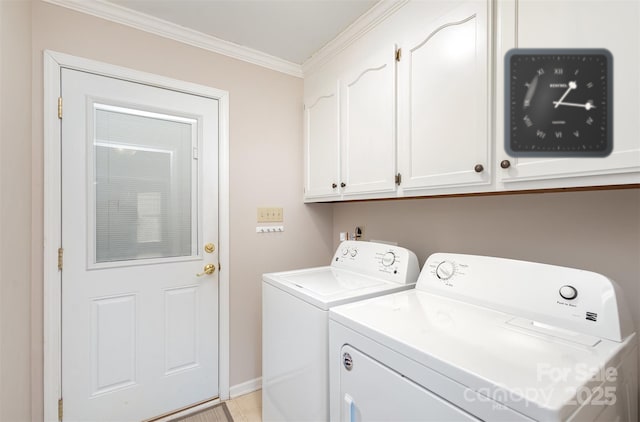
1:16
